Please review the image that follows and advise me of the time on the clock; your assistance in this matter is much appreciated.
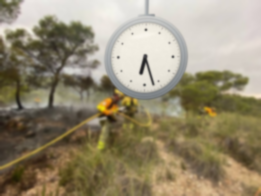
6:27
